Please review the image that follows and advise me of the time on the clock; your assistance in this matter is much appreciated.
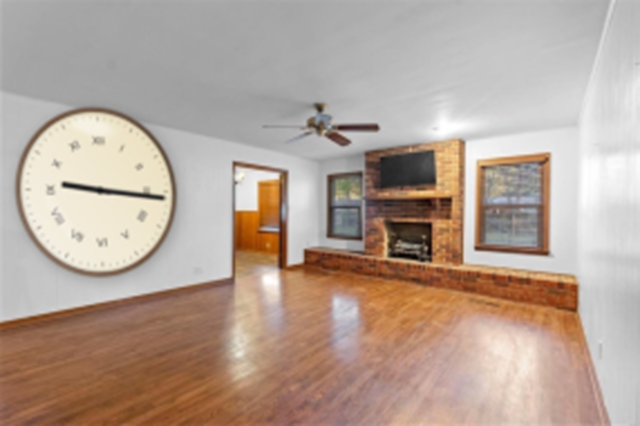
9:16
